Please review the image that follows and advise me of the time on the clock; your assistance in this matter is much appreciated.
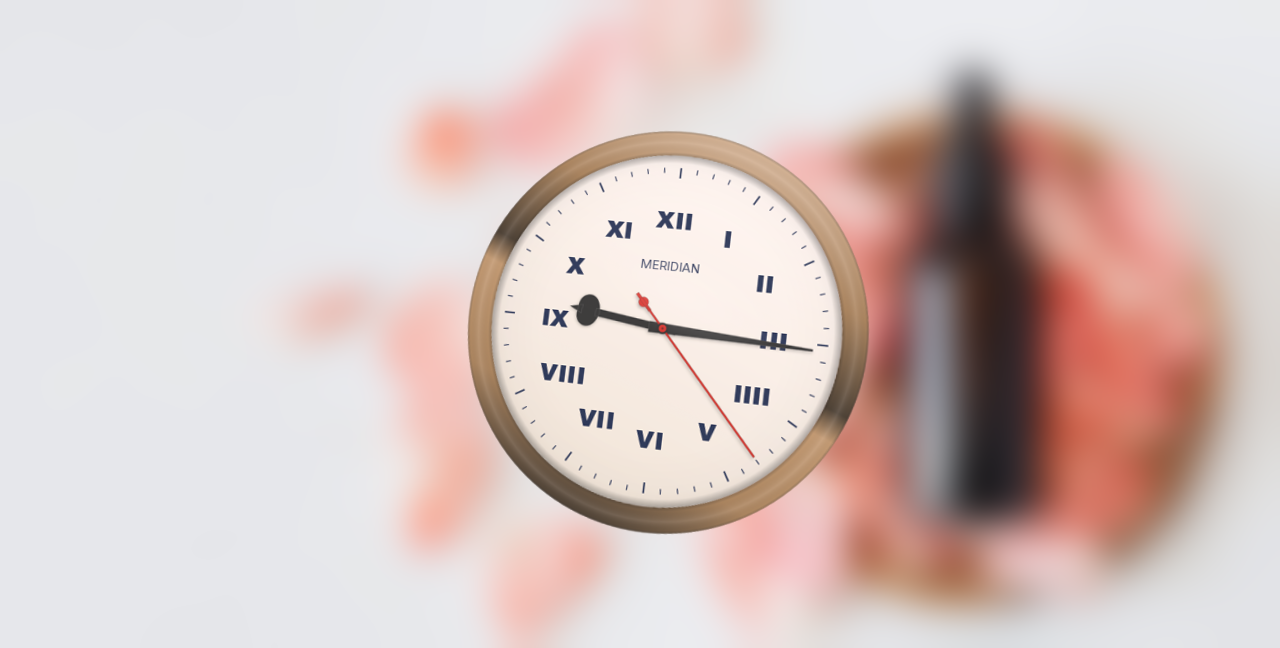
9:15:23
